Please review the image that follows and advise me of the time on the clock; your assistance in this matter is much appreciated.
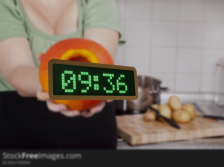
9:36
